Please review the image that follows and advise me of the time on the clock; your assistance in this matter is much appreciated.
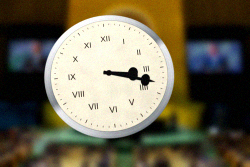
3:18
